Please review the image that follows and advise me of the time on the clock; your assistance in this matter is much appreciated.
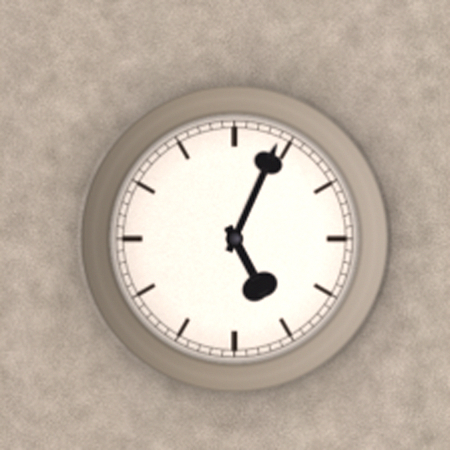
5:04
